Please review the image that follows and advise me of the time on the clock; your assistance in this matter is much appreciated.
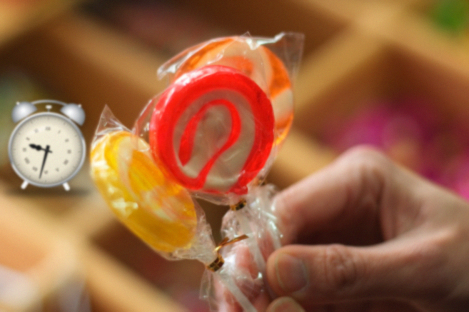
9:32
